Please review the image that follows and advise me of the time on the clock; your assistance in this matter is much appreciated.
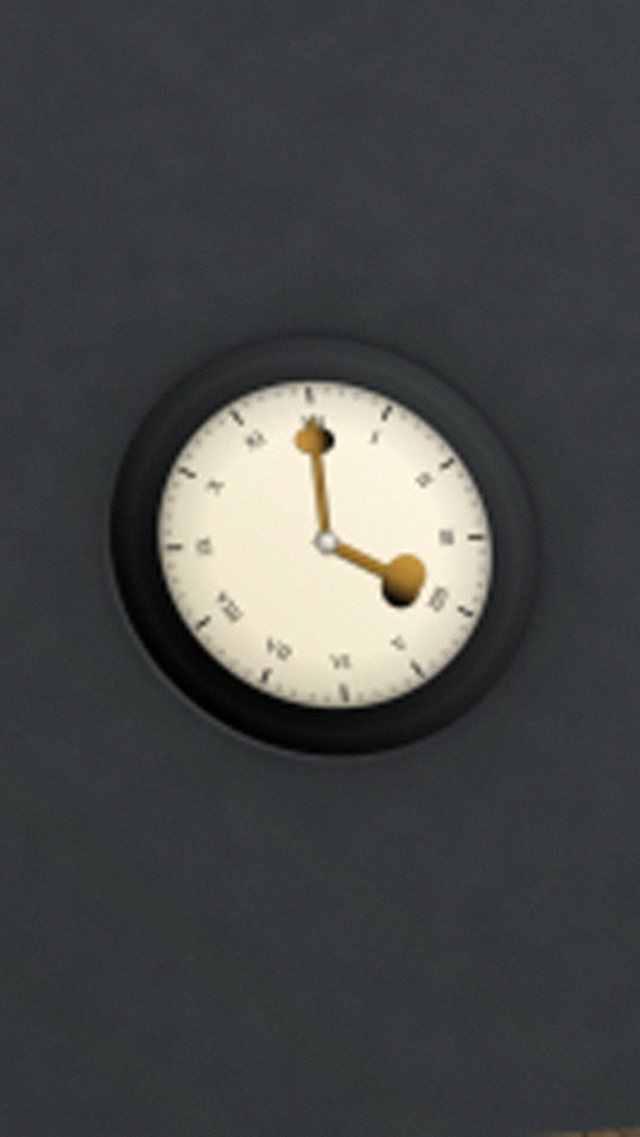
4:00
